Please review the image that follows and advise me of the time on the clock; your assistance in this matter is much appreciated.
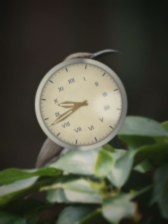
9:43
